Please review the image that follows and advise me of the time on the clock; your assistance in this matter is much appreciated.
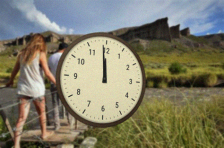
11:59
